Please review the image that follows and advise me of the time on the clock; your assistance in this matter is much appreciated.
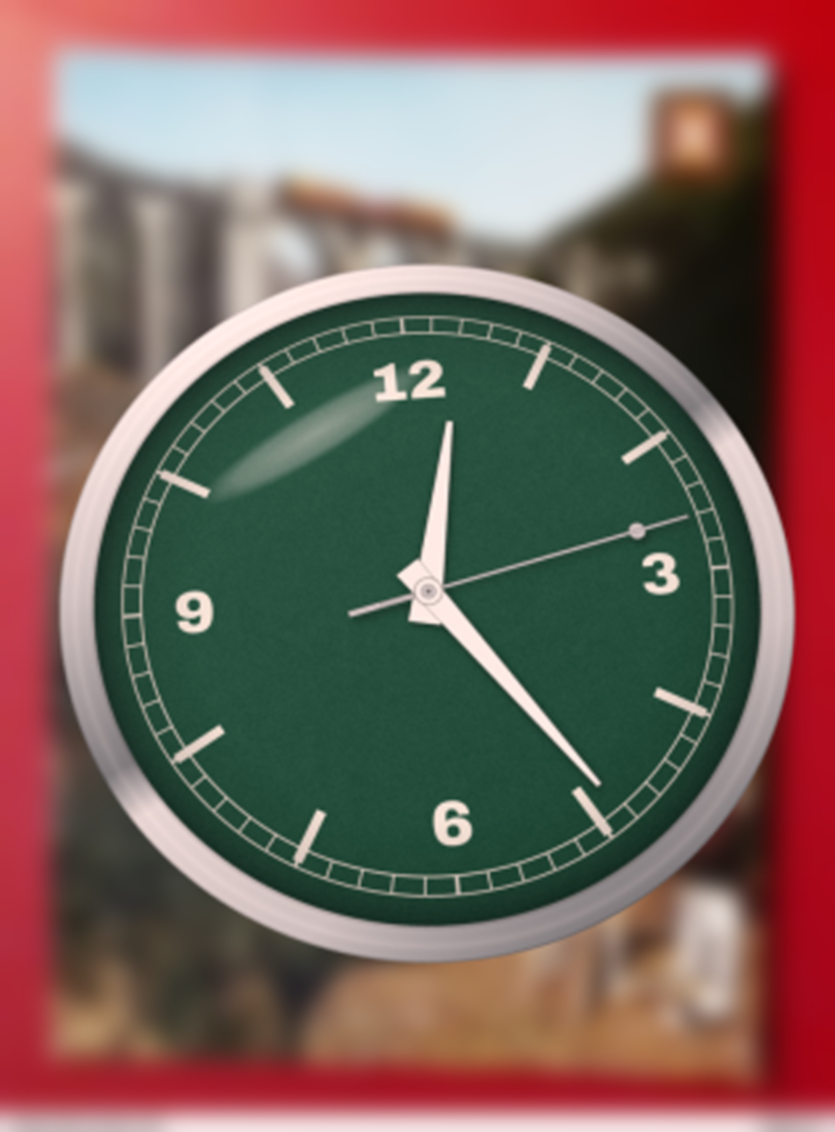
12:24:13
